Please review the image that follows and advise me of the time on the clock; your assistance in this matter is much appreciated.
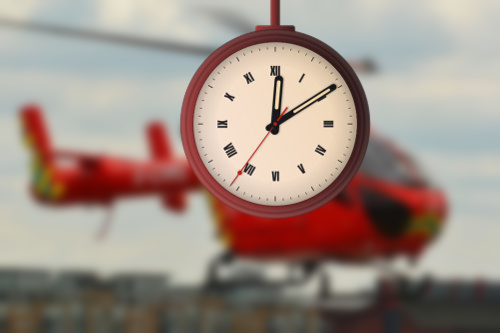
12:09:36
